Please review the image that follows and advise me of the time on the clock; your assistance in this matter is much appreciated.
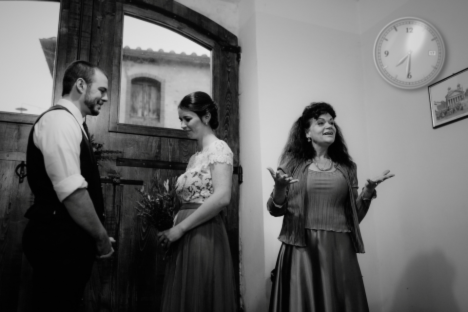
7:31
